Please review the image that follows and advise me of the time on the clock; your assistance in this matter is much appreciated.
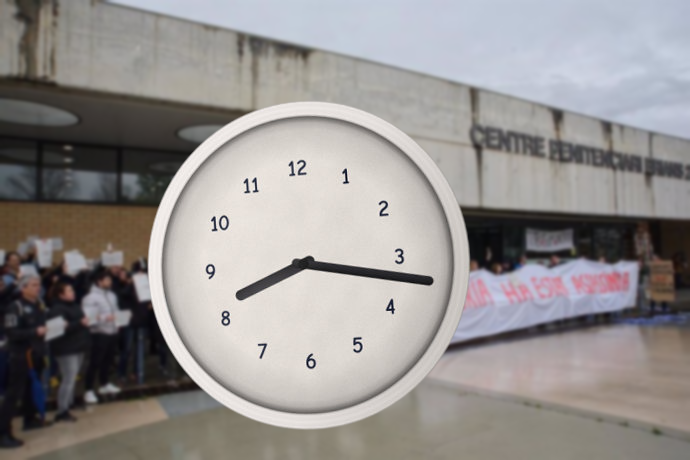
8:17
